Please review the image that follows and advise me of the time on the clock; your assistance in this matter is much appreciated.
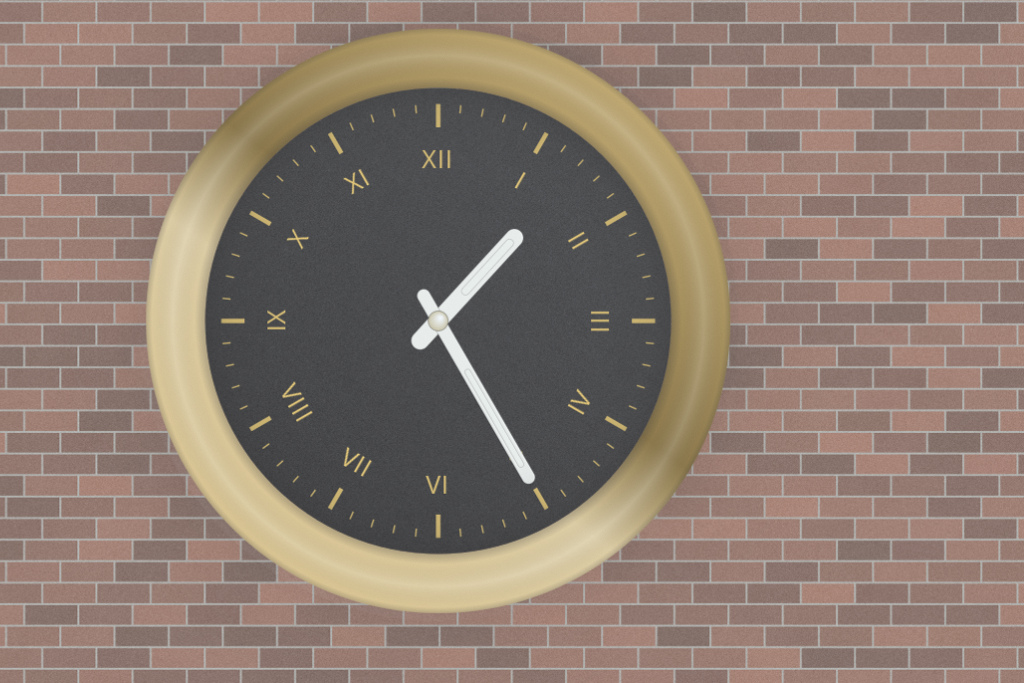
1:25
